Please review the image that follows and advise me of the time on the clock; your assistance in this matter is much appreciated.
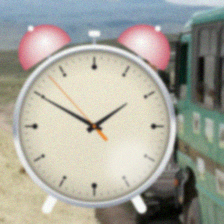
1:49:53
